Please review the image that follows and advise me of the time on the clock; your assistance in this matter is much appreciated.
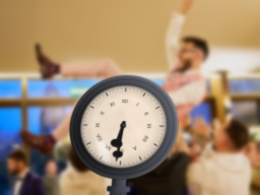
6:31
